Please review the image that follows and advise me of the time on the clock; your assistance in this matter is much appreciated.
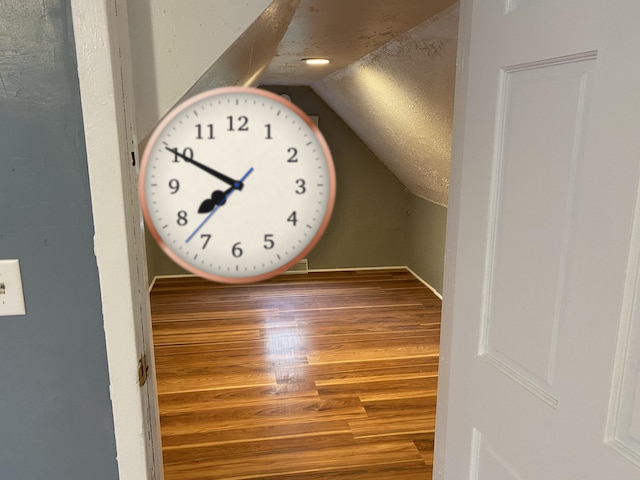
7:49:37
